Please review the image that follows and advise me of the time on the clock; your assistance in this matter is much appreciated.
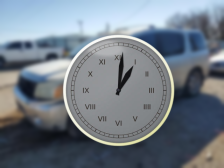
1:01
